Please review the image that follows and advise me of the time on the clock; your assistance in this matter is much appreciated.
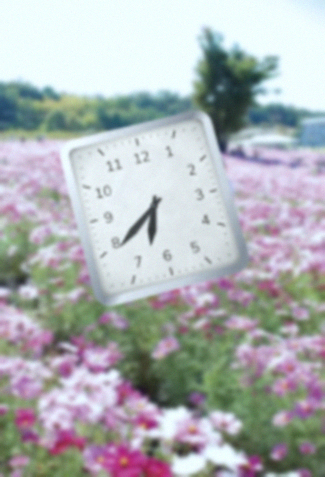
6:39
